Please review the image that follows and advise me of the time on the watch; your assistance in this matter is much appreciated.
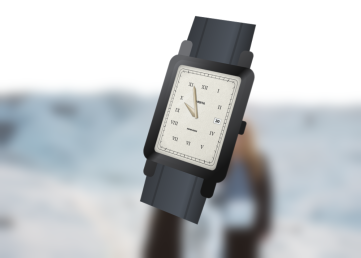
9:56
